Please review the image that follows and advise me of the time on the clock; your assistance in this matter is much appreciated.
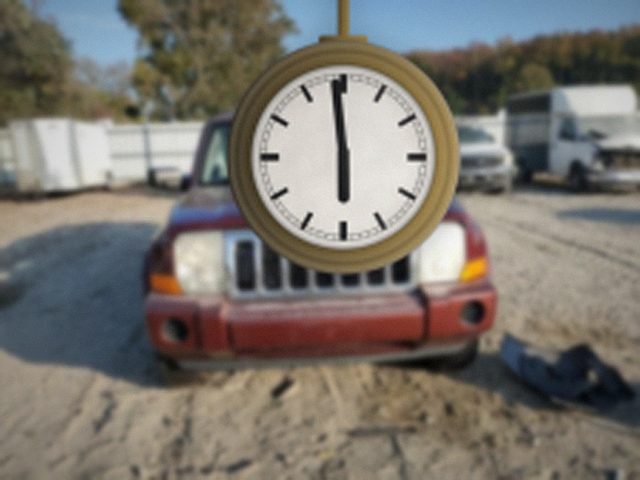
5:59
